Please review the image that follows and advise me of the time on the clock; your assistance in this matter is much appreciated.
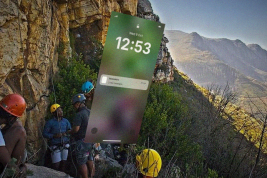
12:53
